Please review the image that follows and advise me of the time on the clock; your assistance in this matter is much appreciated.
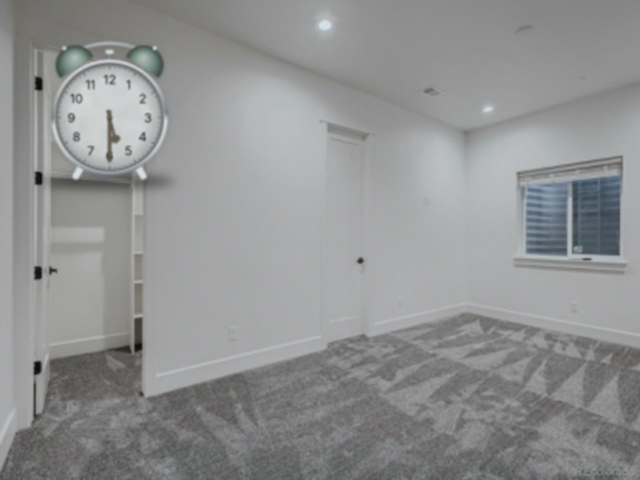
5:30
